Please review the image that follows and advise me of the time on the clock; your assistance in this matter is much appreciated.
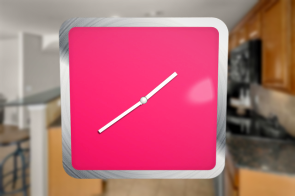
1:39
